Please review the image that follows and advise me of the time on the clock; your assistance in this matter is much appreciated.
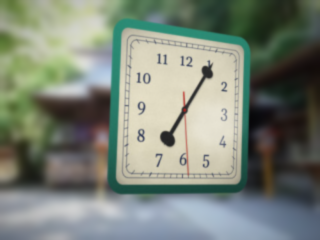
7:05:29
